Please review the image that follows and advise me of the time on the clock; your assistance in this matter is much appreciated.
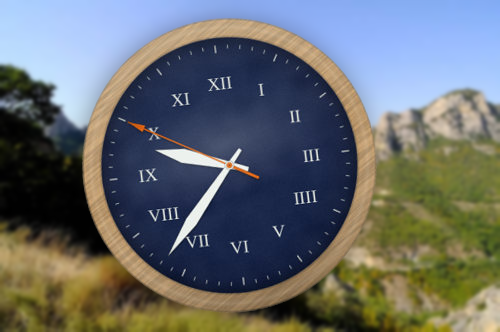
9:36:50
